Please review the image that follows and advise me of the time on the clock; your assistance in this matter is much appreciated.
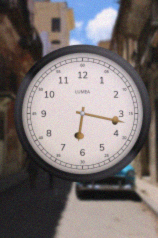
6:17
